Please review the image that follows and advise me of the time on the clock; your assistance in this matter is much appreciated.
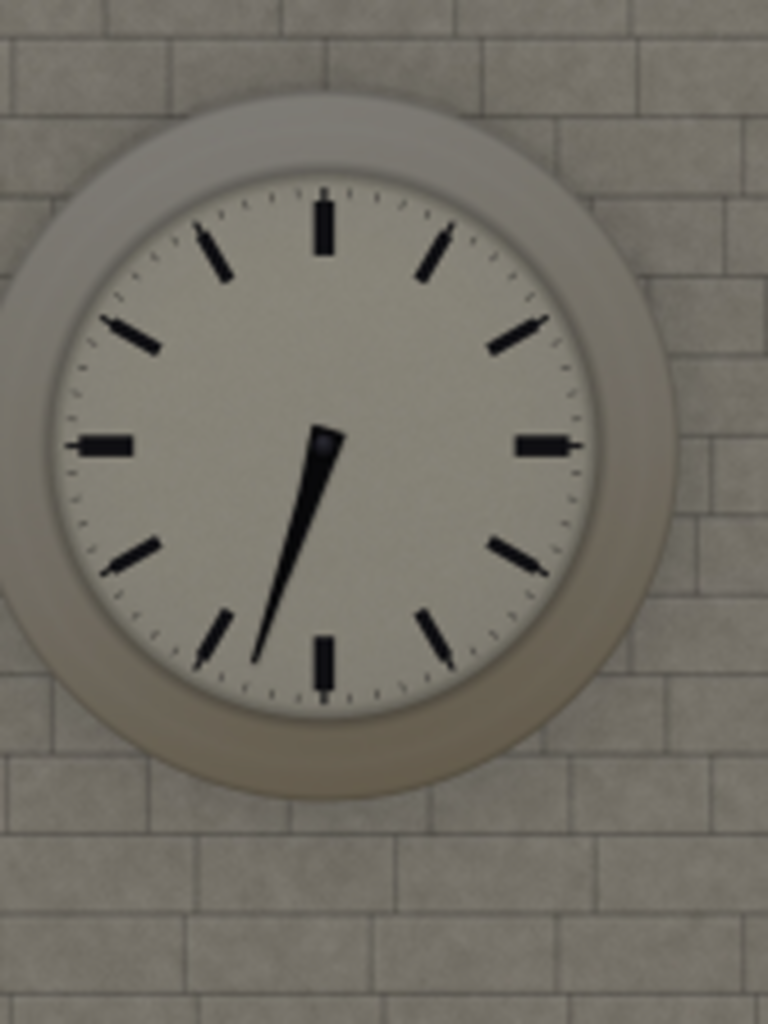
6:33
